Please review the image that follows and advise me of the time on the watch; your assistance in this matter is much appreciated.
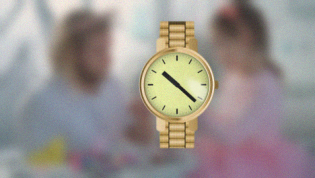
10:22
